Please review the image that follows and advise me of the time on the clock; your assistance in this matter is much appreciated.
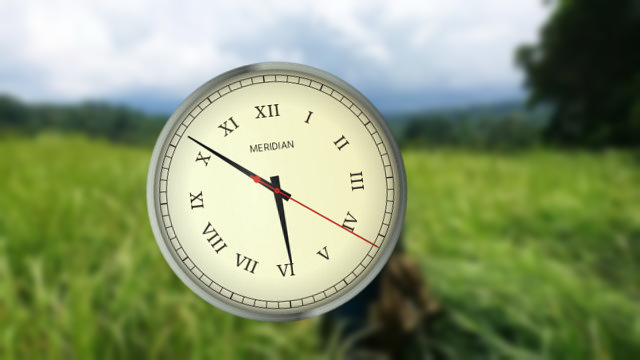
5:51:21
